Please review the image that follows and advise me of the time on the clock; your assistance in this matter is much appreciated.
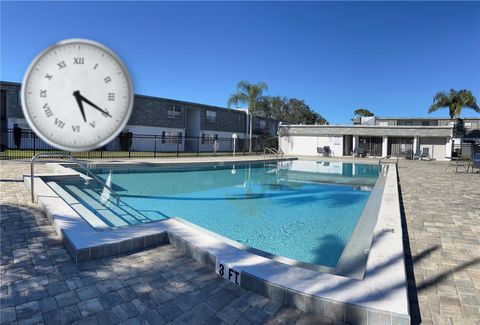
5:20
